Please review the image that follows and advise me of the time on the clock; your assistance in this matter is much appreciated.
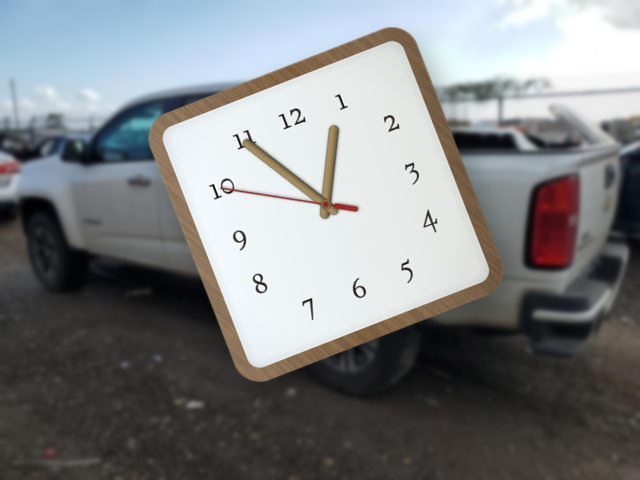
12:54:50
